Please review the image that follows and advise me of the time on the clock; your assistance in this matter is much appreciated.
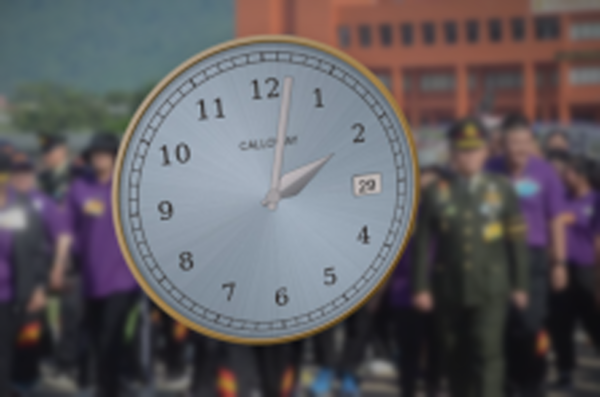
2:02
